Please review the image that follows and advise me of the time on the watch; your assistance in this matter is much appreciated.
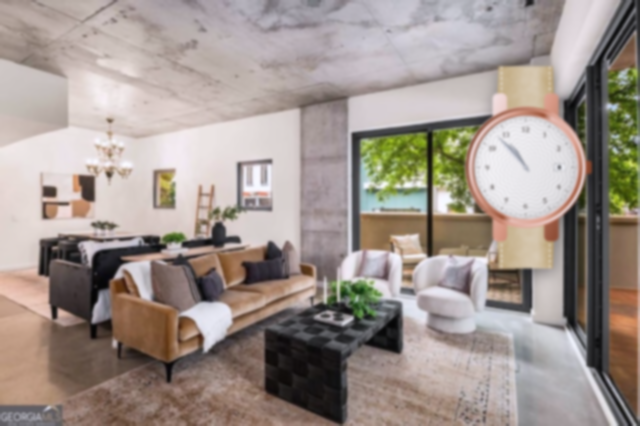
10:53
